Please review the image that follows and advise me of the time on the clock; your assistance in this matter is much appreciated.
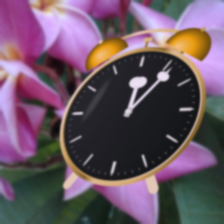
12:06
